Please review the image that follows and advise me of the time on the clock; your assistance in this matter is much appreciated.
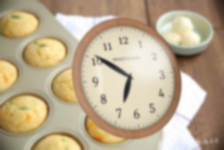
6:51
